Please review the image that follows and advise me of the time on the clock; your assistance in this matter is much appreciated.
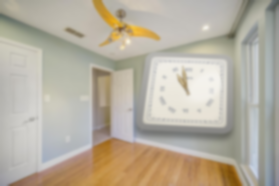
10:58
